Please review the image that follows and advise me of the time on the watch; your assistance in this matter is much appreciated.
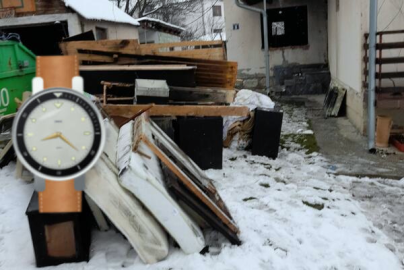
8:22
